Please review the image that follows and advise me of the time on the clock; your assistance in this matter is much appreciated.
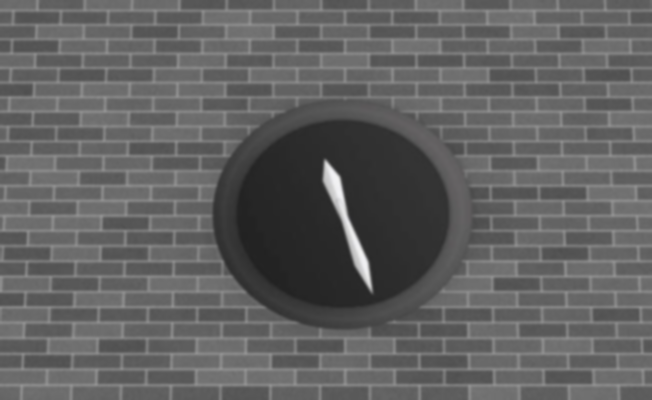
11:27
